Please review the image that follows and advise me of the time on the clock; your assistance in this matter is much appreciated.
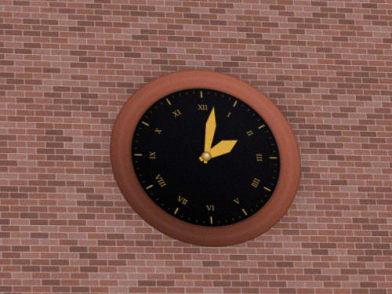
2:02
